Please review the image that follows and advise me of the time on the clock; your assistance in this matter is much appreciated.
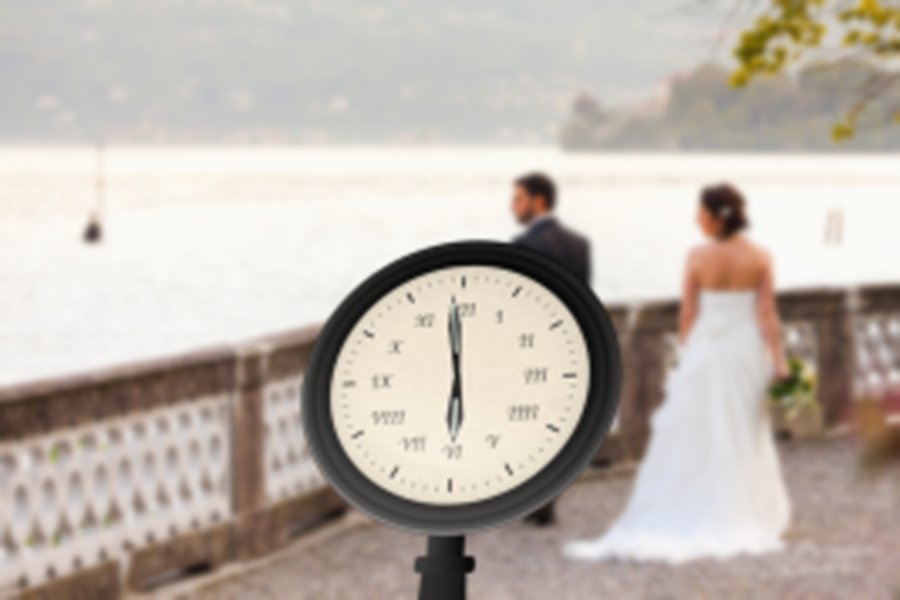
5:59
